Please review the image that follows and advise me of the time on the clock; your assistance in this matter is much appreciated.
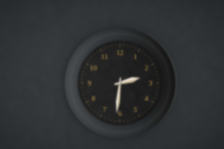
2:31
